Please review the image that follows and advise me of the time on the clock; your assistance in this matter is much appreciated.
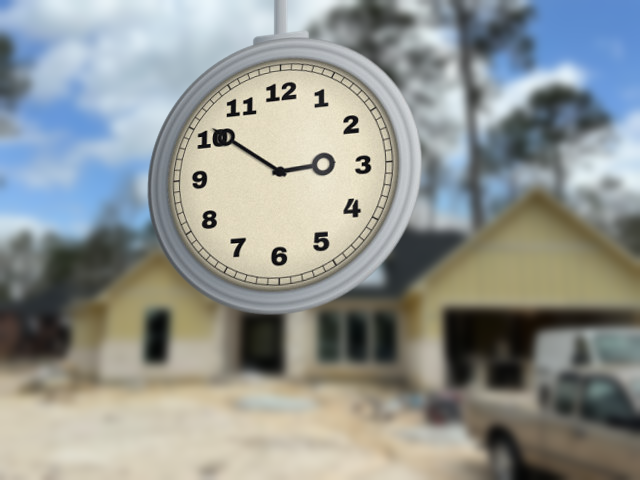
2:51
